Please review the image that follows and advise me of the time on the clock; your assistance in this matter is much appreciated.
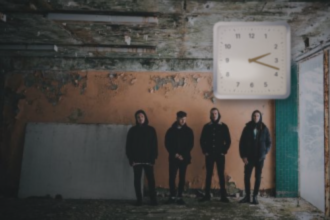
2:18
